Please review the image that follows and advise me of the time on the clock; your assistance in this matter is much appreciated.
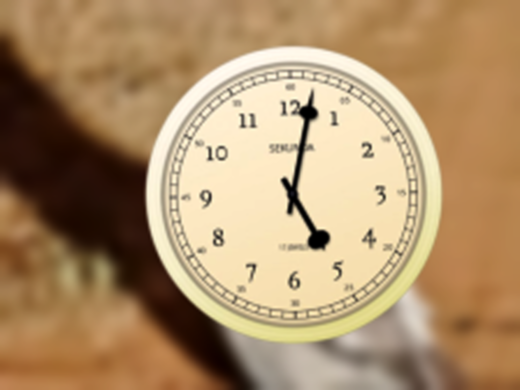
5:02
